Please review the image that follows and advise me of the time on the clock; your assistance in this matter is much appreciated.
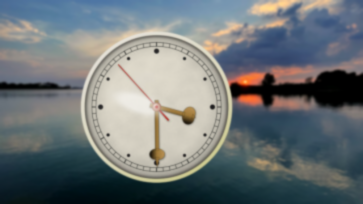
3:29:53
